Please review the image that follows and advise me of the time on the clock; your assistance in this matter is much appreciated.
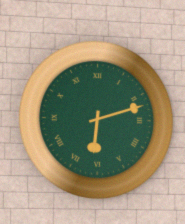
6:12
